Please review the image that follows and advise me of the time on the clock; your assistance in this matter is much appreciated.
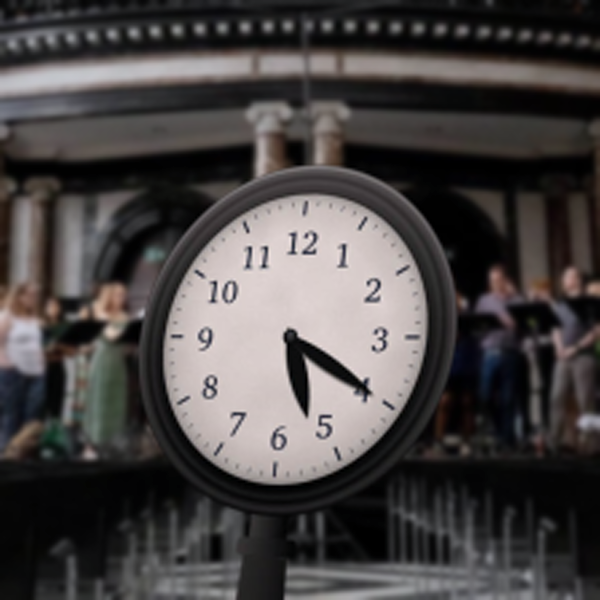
5:20
